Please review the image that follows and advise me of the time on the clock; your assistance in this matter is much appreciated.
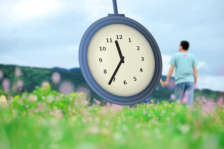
11:36
